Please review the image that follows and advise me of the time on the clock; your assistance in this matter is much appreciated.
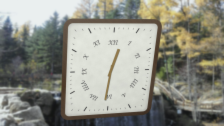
12:31
